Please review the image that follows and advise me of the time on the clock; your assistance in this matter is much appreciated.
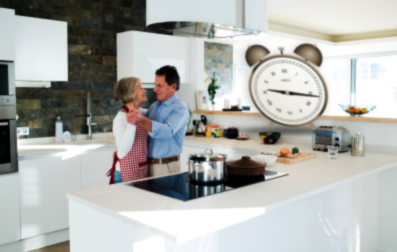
9:16
